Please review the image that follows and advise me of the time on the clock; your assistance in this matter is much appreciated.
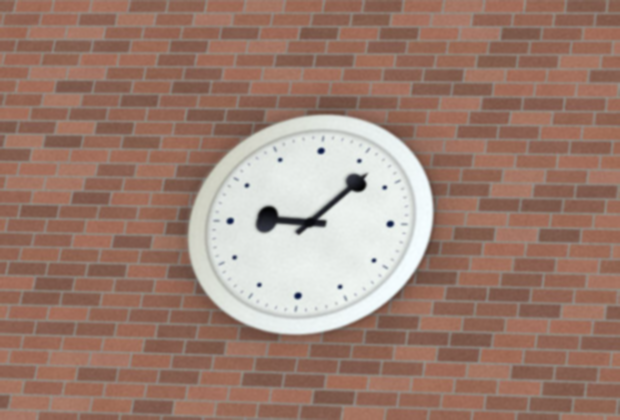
9:07
